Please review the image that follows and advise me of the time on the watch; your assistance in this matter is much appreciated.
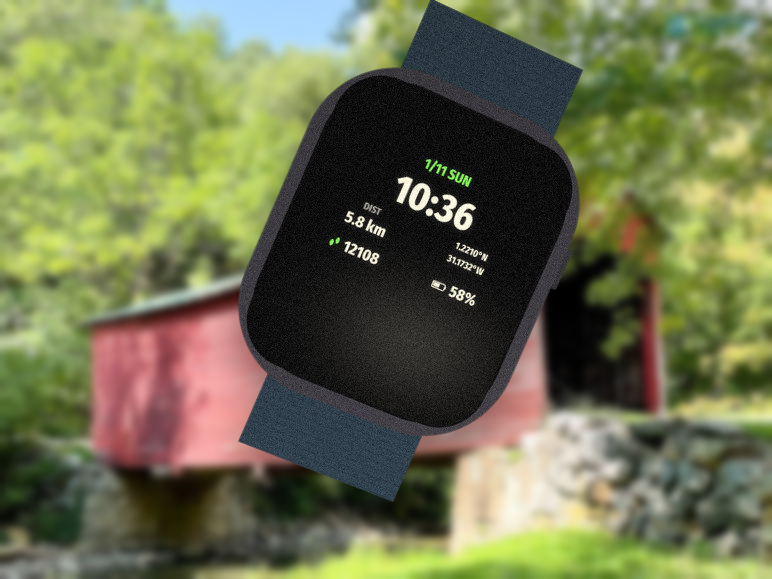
10:36
